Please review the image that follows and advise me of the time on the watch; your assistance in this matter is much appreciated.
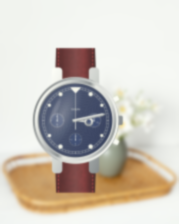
3:13
